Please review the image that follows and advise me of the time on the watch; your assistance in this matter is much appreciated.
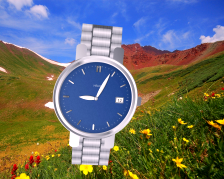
9:04
